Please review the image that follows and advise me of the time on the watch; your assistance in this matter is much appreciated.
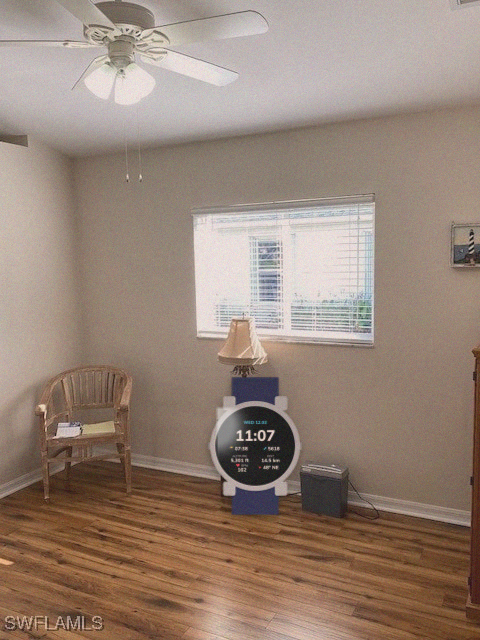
11:07
